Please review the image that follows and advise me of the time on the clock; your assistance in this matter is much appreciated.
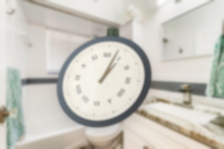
1:03
